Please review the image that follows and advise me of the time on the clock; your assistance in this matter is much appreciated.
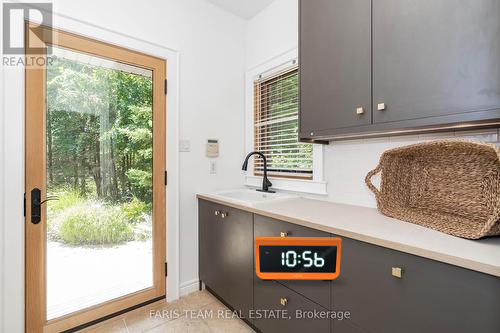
10:56
